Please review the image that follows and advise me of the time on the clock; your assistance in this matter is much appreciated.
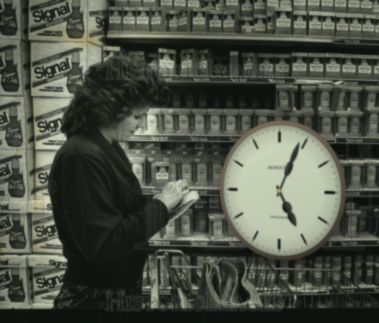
5:04
